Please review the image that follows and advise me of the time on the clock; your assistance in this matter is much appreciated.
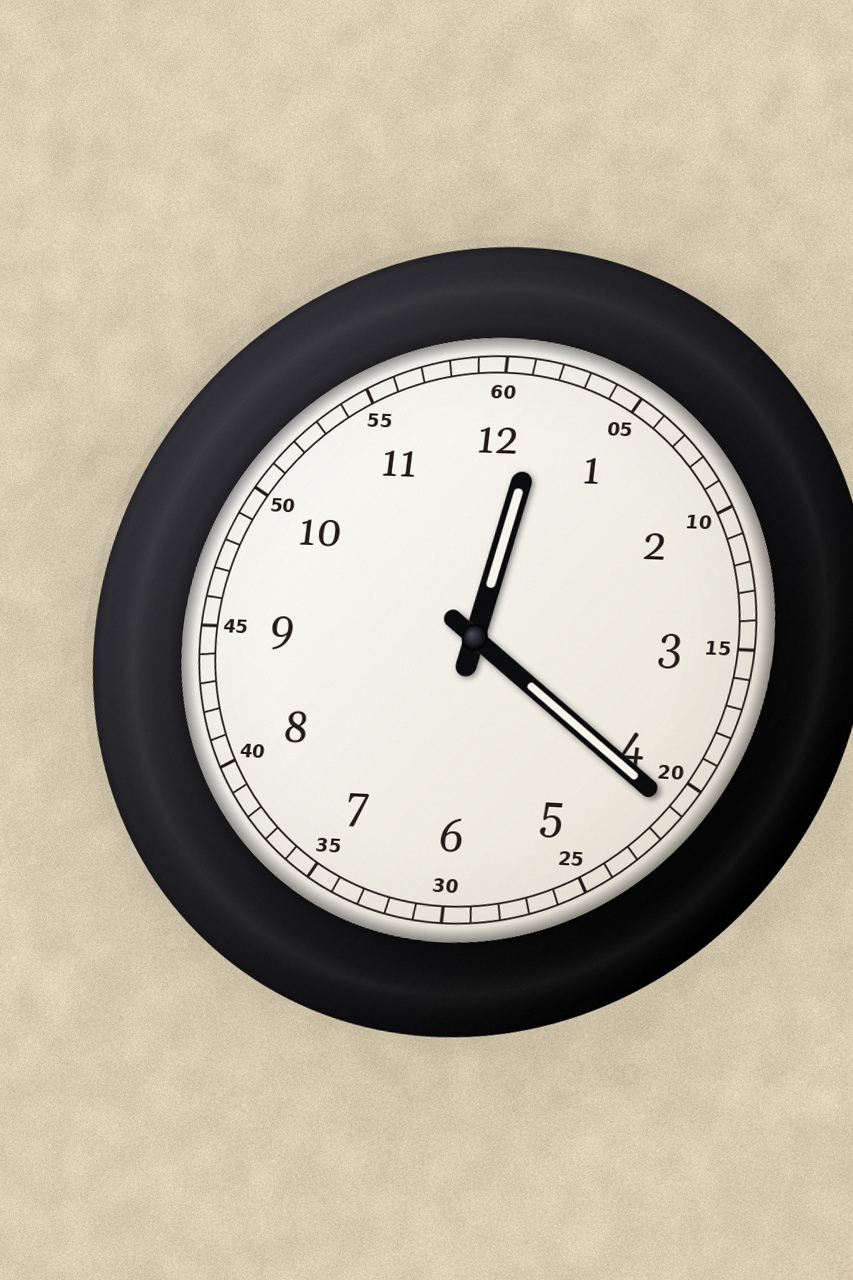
12:21
